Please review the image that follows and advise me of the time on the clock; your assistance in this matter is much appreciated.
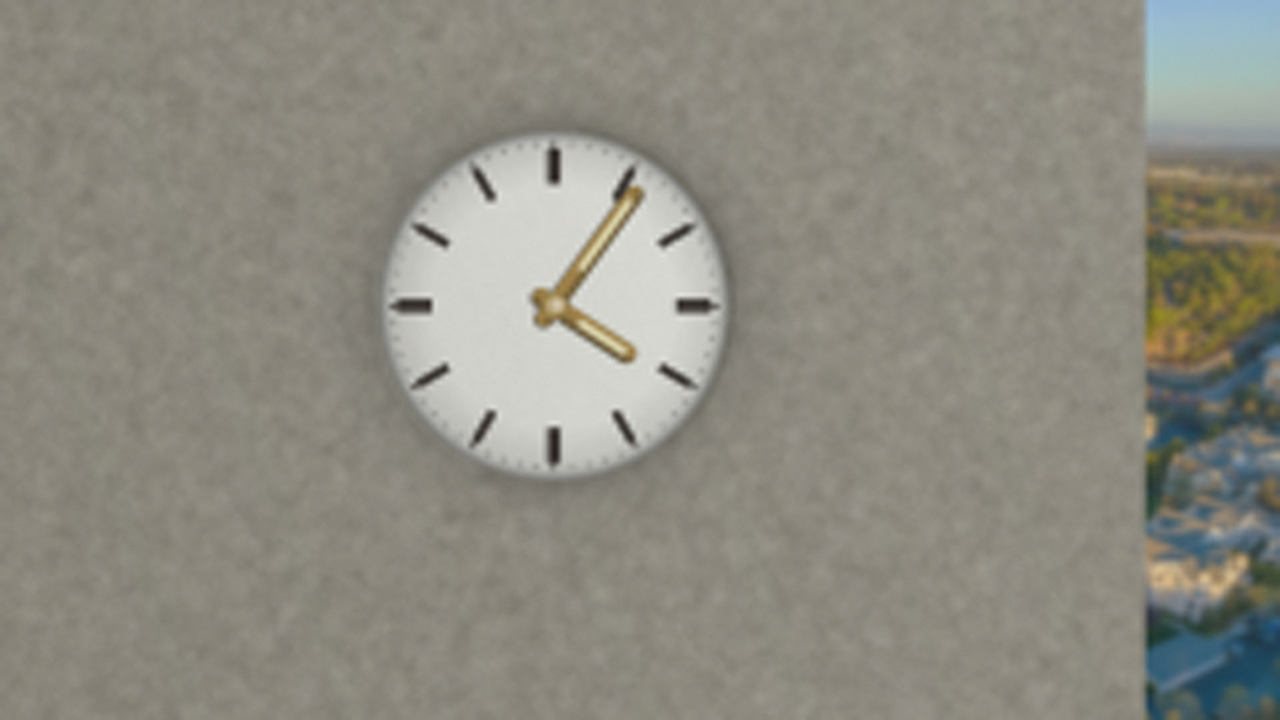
4:06
